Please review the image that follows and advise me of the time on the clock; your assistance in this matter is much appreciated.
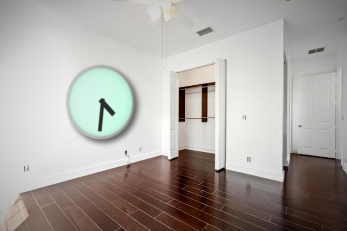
4:31
